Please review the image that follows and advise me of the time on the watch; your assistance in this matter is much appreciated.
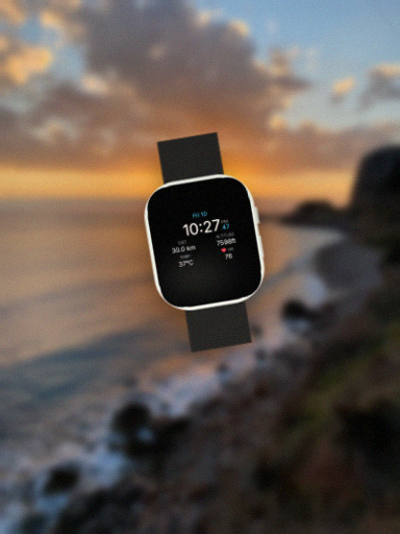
10:27
